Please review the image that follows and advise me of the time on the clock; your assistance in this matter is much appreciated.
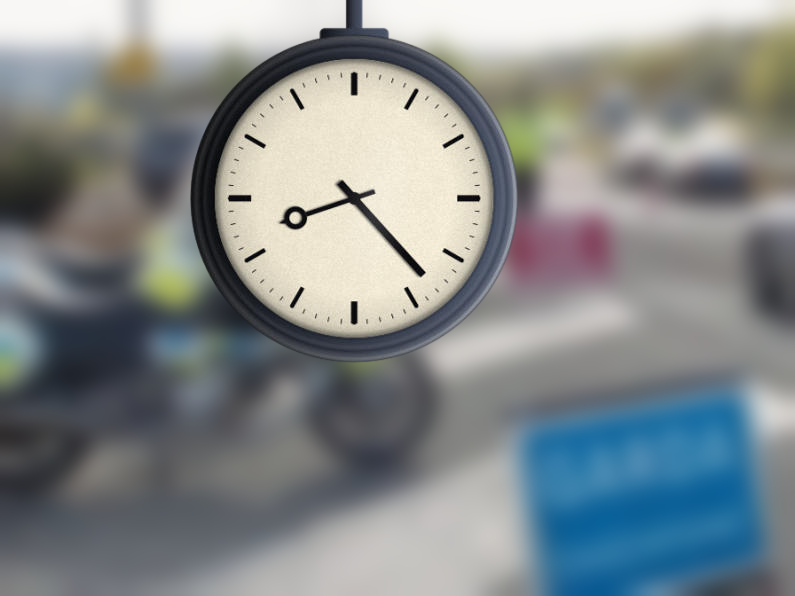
8:23
